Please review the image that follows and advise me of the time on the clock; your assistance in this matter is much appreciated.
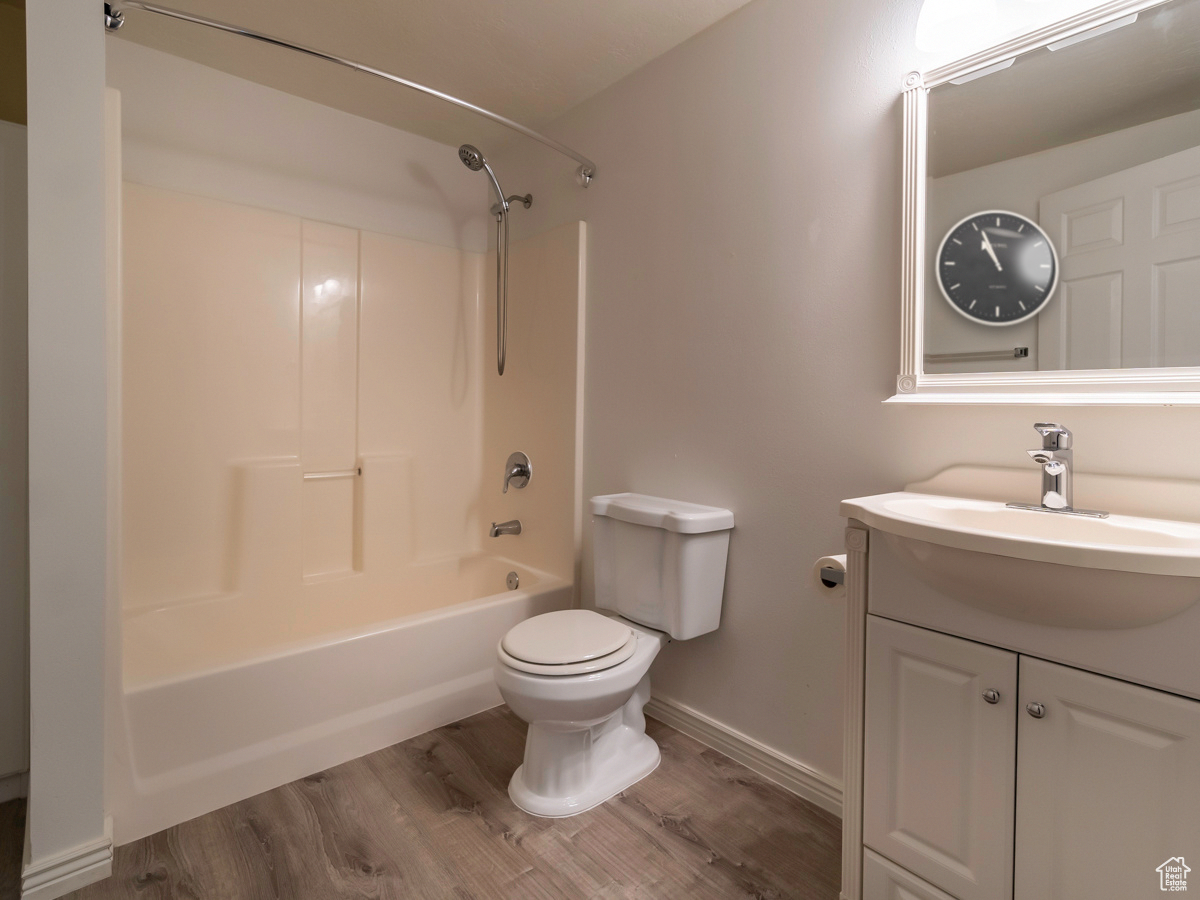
10:56
